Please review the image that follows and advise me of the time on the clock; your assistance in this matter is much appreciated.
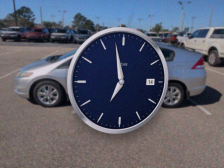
6:58
